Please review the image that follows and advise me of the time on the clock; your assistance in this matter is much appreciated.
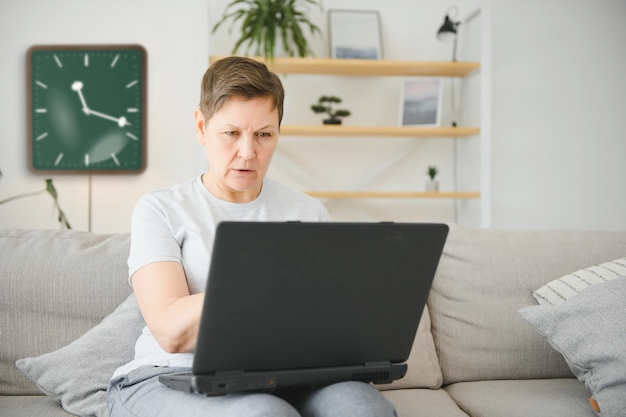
11:18
